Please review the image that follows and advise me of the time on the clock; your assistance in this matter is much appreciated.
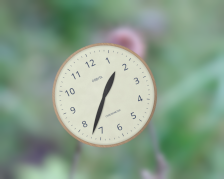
1:37
